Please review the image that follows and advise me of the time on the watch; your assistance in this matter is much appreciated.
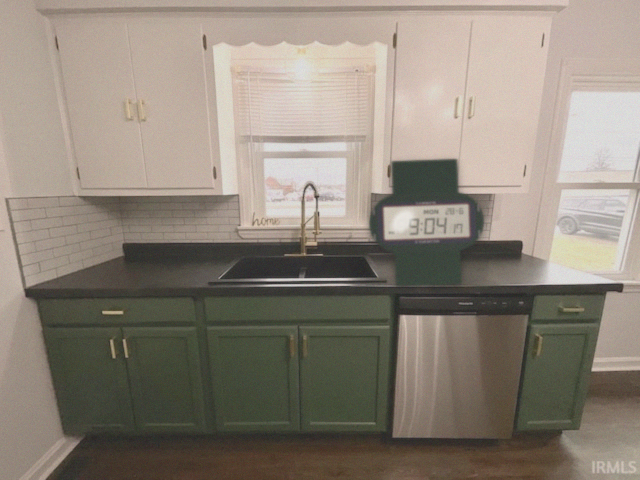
9:04
